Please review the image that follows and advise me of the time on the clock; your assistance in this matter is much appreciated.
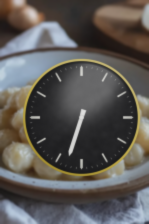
6:33
